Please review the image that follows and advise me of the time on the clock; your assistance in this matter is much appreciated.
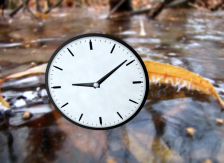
9:09
